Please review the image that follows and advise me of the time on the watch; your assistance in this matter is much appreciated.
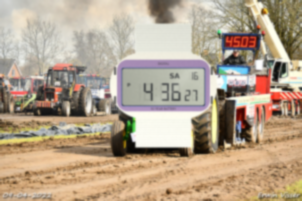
4:36:27
